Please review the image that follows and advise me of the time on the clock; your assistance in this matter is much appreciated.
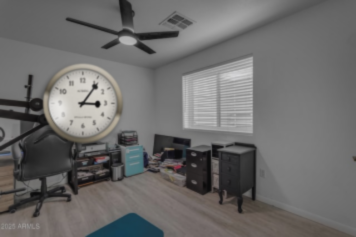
3:06
